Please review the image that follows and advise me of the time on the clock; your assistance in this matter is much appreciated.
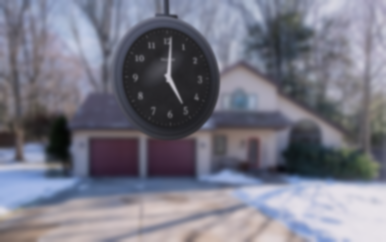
5:01
